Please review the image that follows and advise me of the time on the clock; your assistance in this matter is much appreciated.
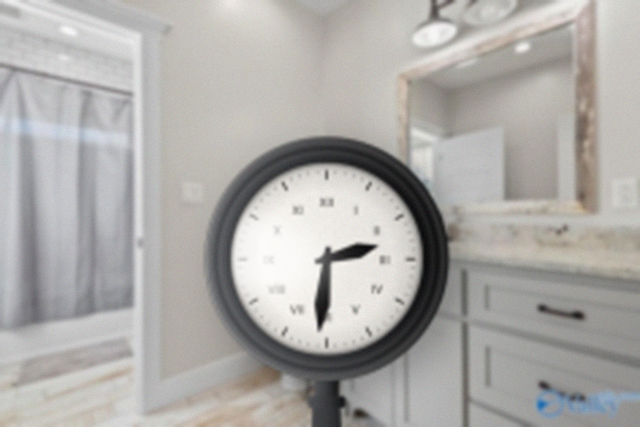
2:31
